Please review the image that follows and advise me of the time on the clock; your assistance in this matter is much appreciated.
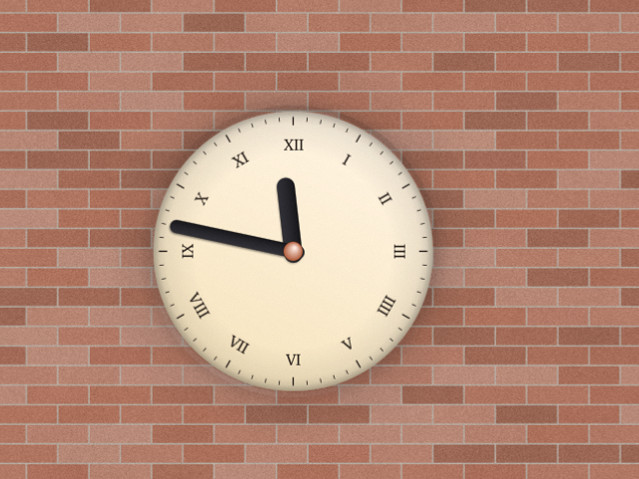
11:47
